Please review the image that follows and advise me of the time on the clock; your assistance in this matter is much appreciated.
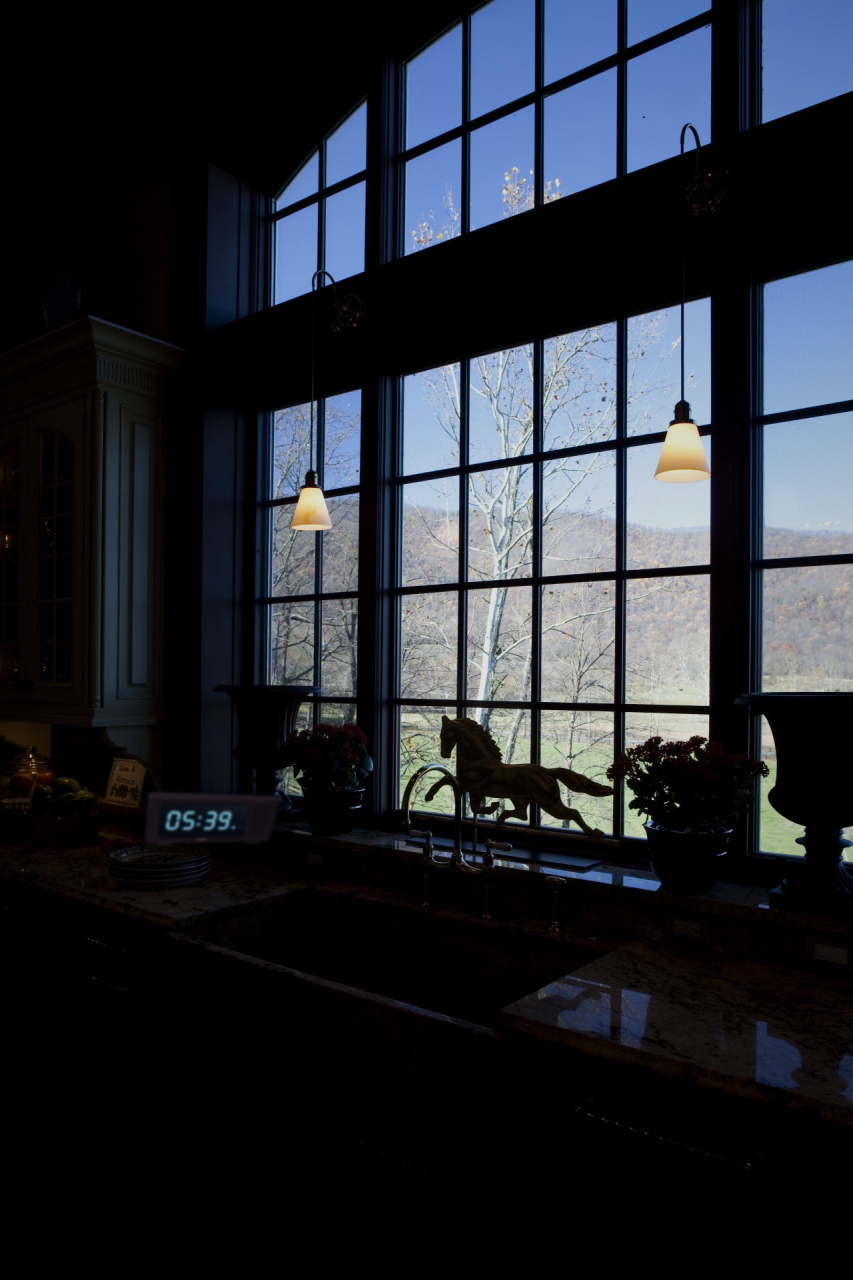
5:39
